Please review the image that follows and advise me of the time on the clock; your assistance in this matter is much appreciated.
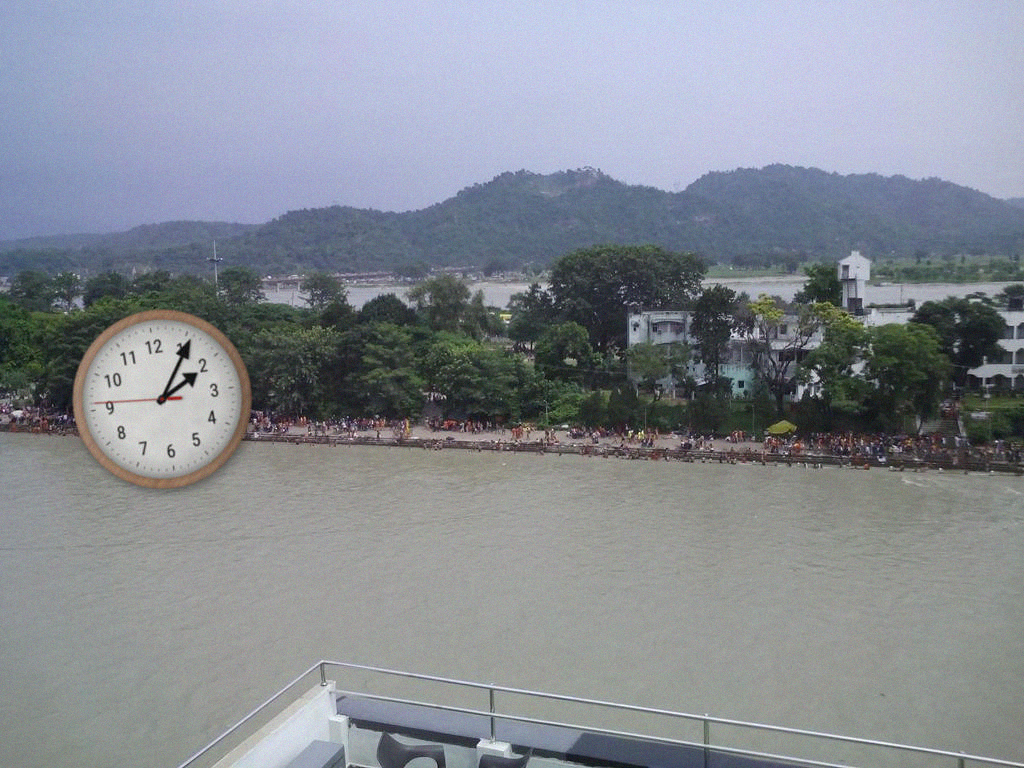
2:05:46
